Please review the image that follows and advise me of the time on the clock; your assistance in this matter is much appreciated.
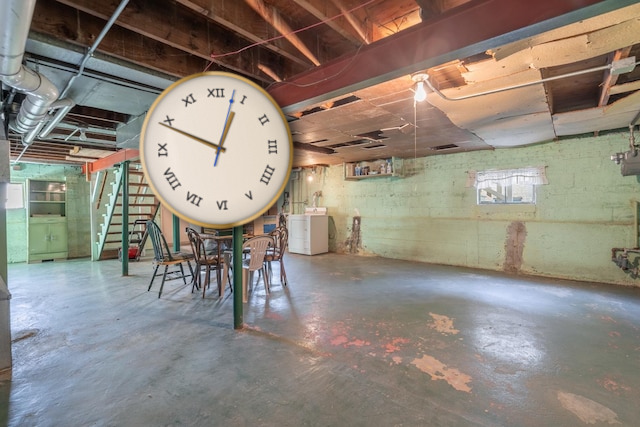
12:49:03
